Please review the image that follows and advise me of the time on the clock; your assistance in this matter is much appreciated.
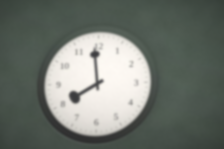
7:59
